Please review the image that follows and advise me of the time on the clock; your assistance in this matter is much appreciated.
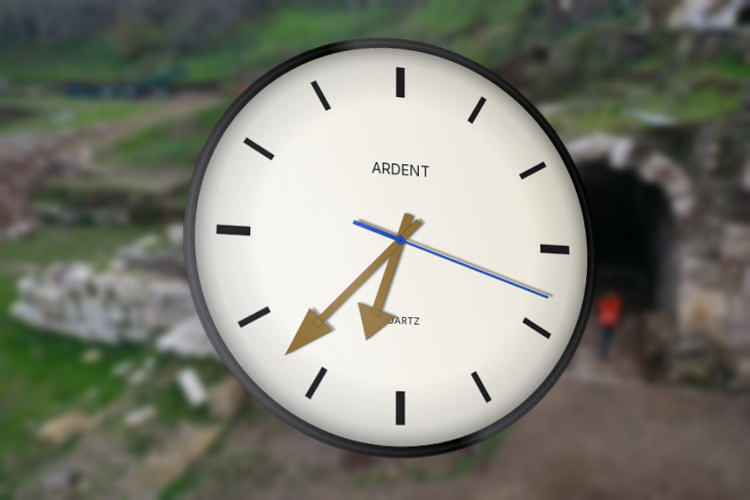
6:37:18
